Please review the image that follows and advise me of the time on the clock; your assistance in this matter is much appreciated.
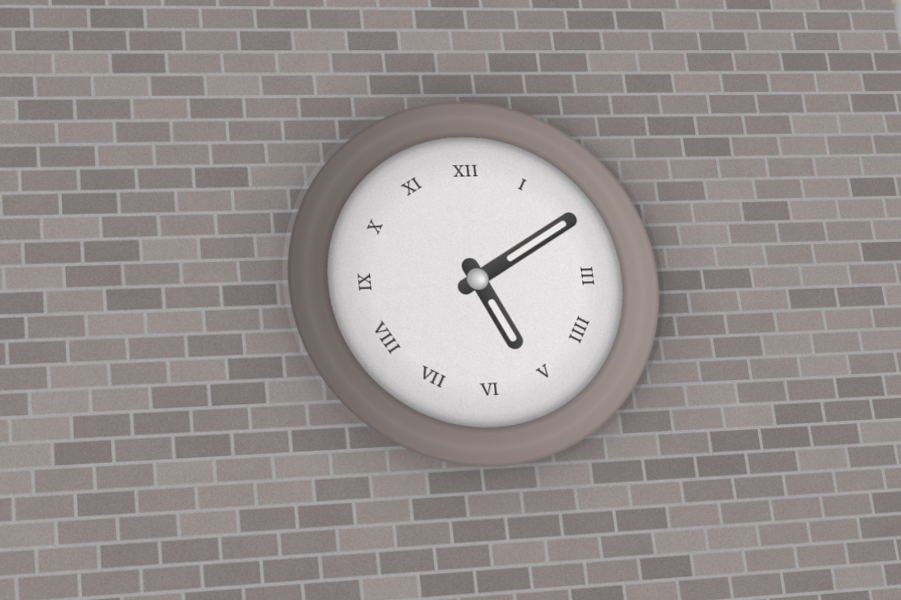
5:10
